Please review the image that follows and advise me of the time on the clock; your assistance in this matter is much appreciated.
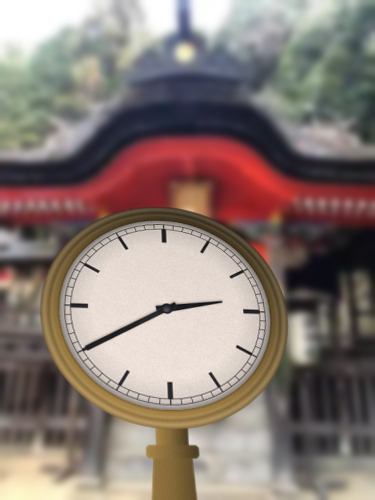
2:40
